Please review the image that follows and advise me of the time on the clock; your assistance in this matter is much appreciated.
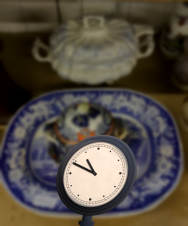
10:49
